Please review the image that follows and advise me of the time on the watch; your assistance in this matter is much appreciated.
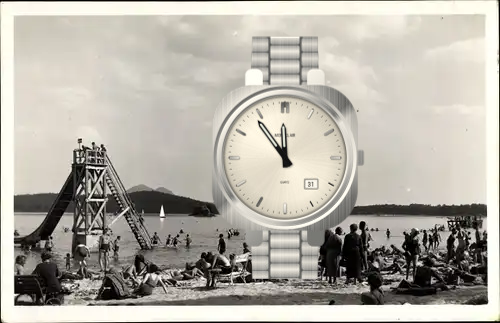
11:54
